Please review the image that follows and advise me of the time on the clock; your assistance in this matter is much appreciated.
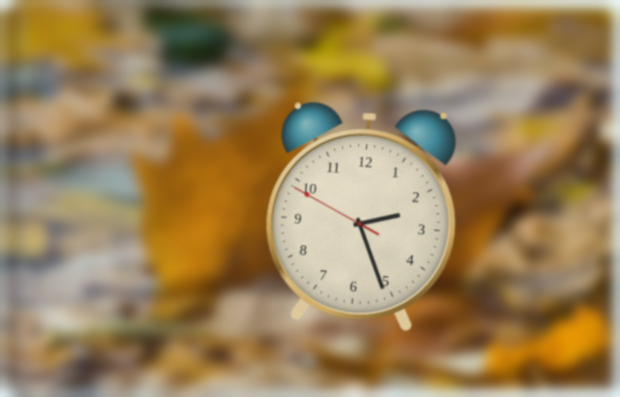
2:25:49
